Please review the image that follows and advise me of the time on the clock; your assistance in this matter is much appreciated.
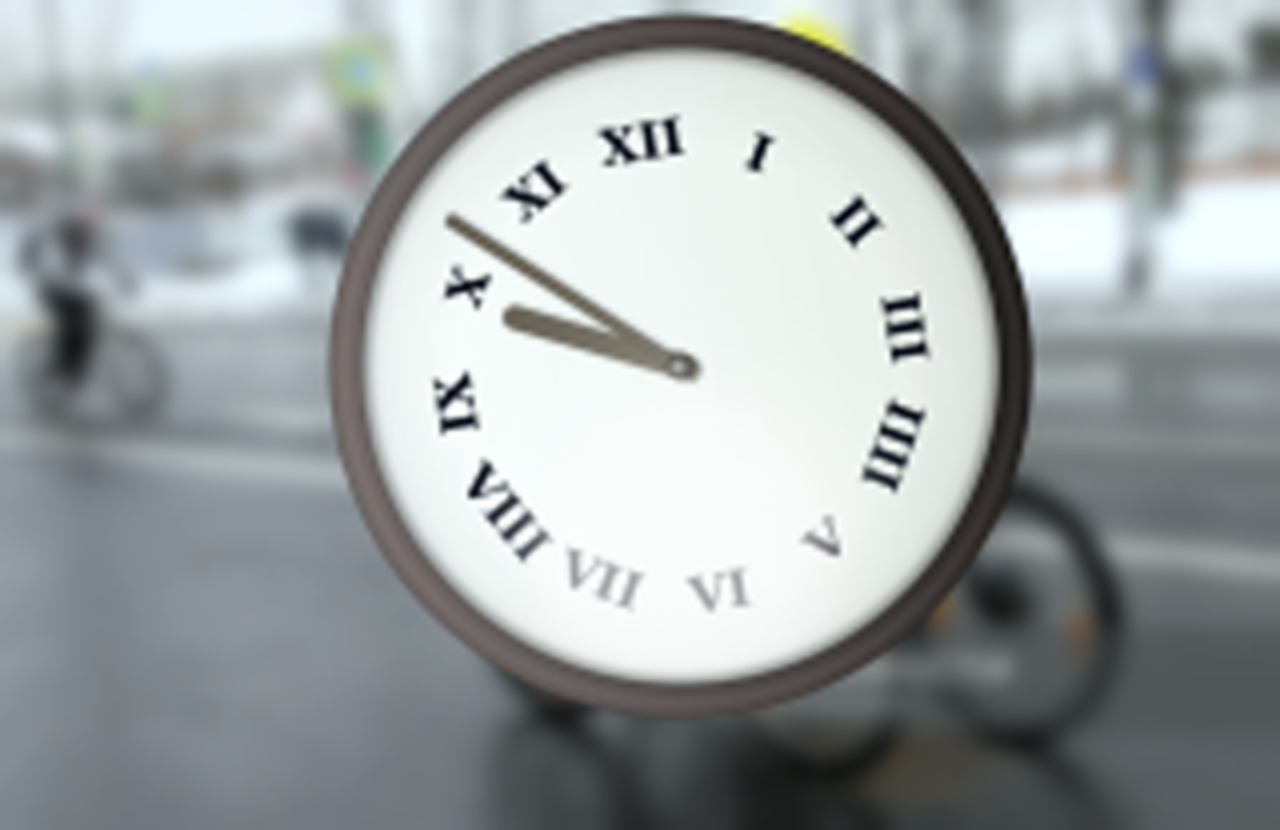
9:52
